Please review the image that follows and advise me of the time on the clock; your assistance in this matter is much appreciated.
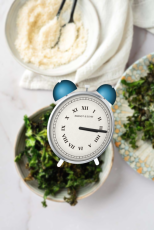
3:16
